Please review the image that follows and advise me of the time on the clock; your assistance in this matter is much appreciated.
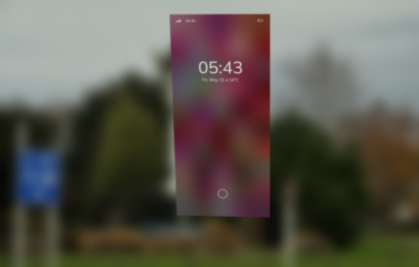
5:43
